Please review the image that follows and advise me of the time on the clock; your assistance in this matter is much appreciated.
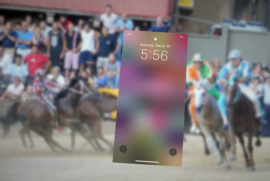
5:56
